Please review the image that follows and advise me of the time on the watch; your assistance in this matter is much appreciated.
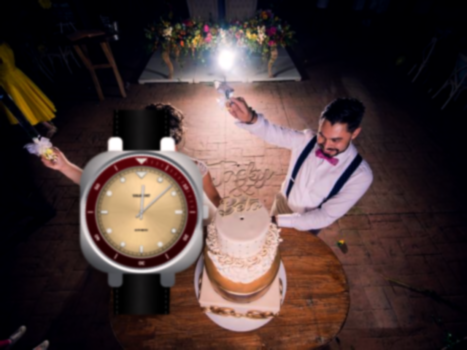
12:08
